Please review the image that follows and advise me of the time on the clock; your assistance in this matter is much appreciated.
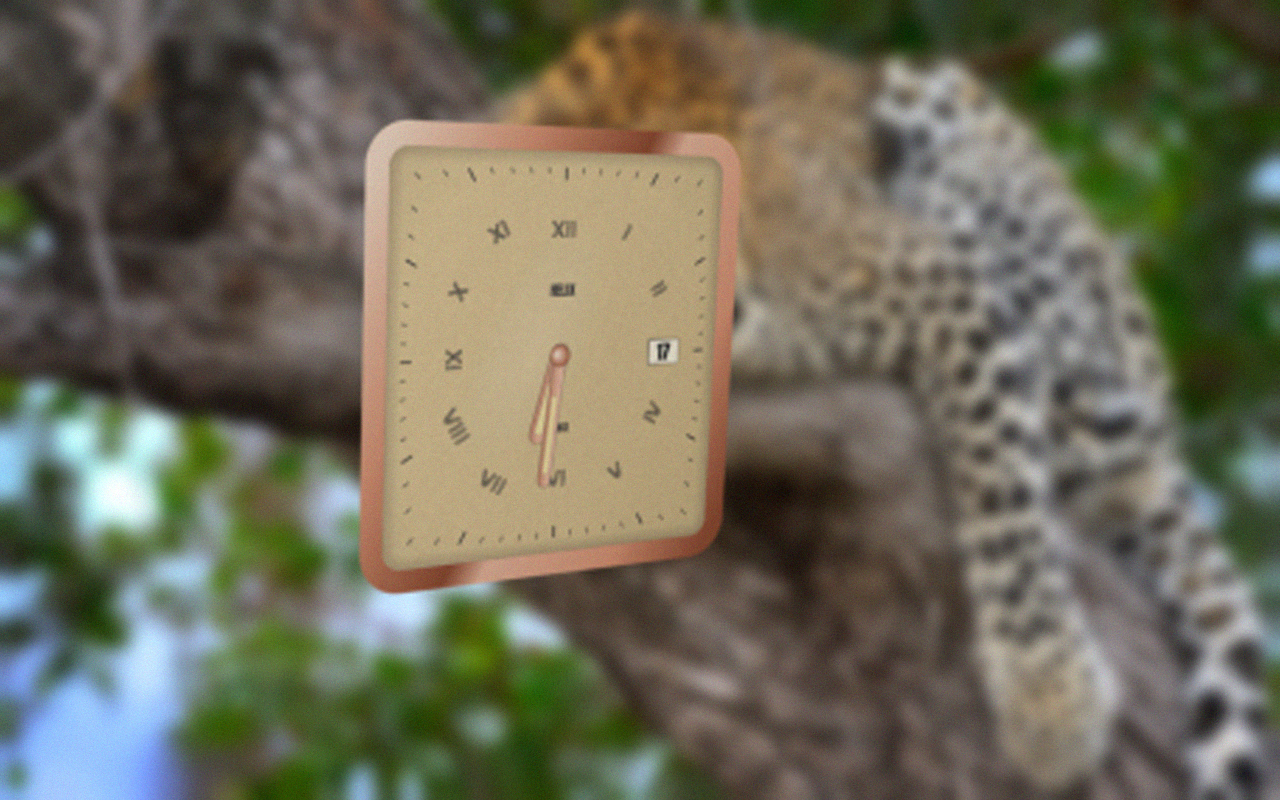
6:31
